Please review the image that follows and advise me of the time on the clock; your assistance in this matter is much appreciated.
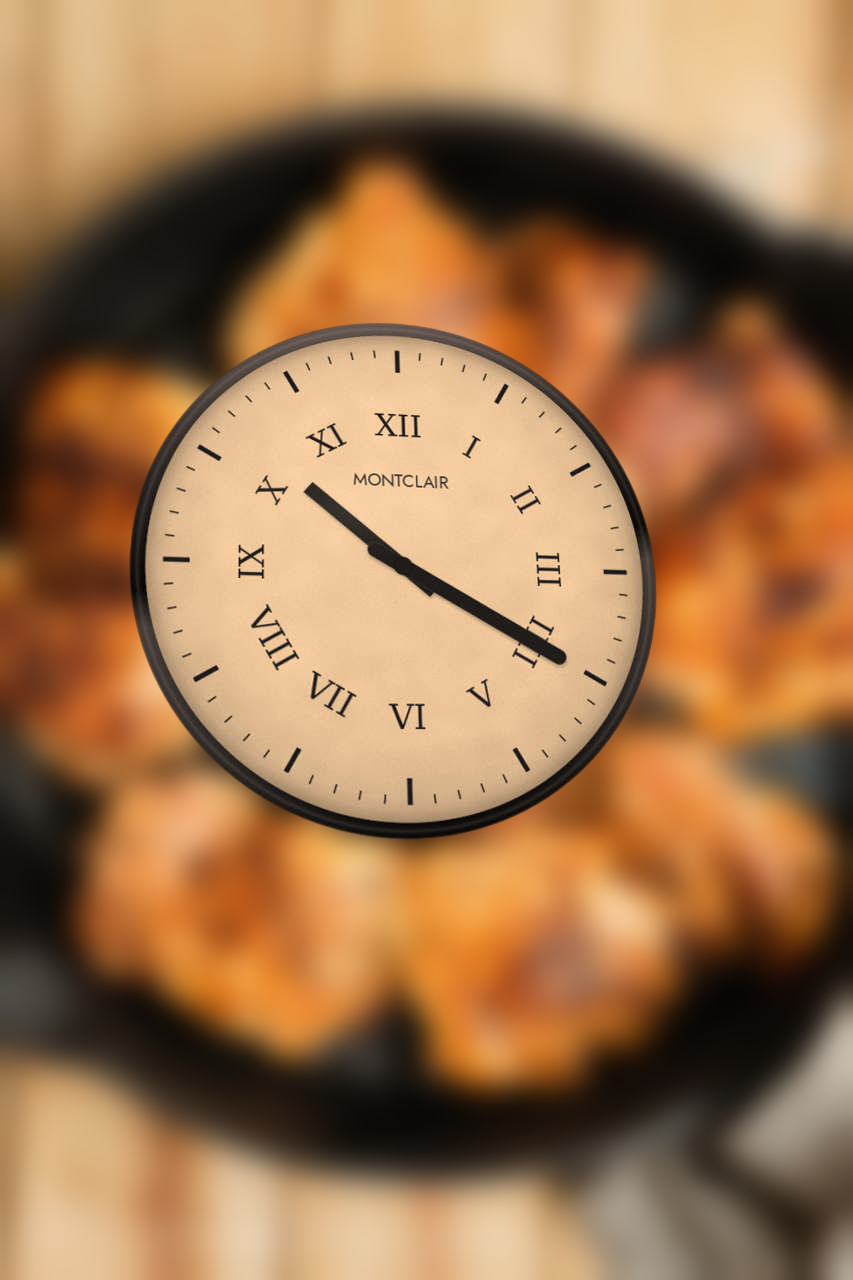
10:20
